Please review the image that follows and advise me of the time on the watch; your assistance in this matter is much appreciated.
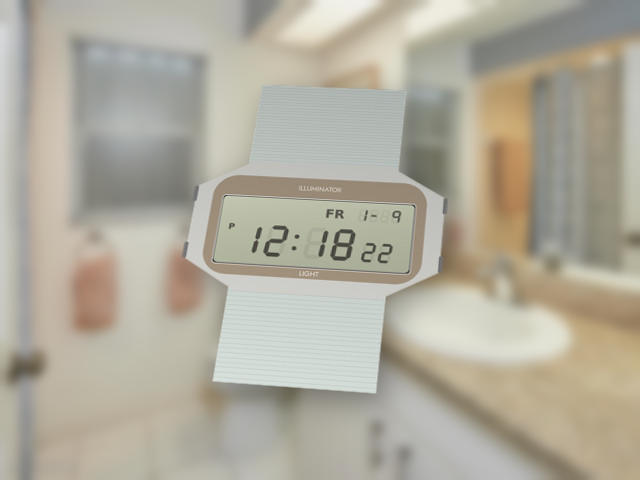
12:18:22
